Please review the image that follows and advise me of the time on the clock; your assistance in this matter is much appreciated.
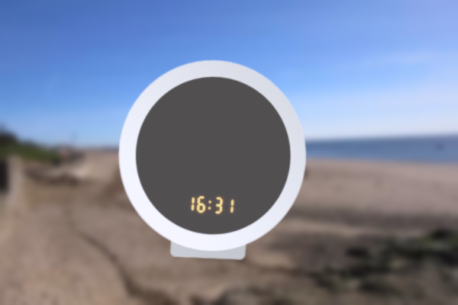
16:31
